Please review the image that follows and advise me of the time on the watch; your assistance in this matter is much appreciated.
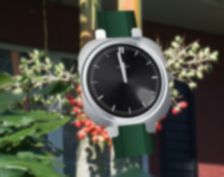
11:59
